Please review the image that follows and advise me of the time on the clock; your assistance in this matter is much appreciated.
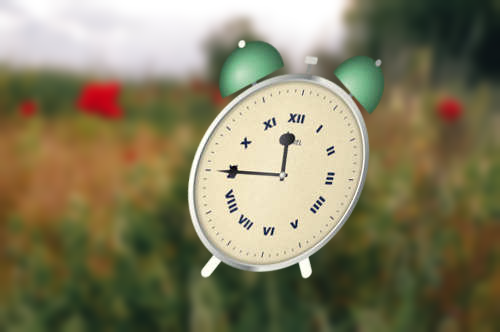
11:45
